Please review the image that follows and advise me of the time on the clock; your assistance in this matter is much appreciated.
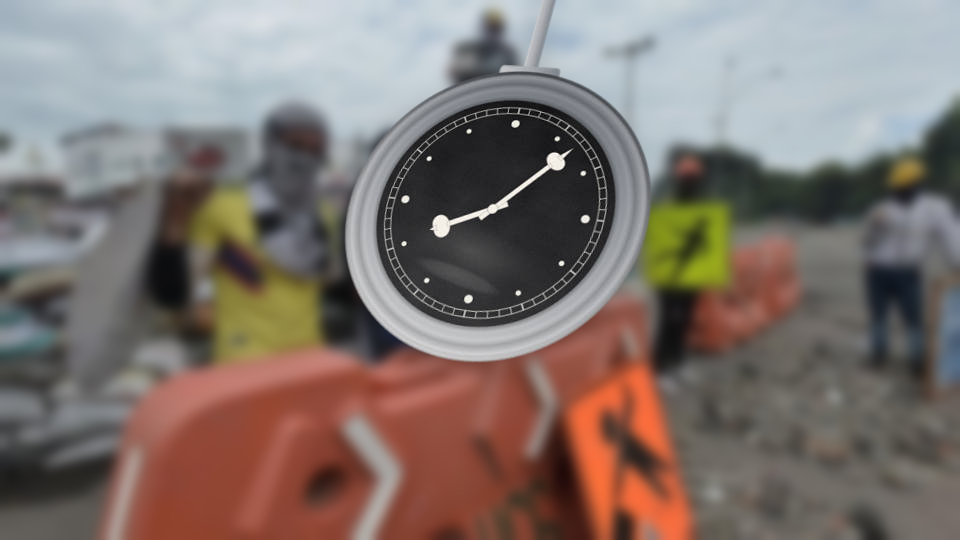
8:07
